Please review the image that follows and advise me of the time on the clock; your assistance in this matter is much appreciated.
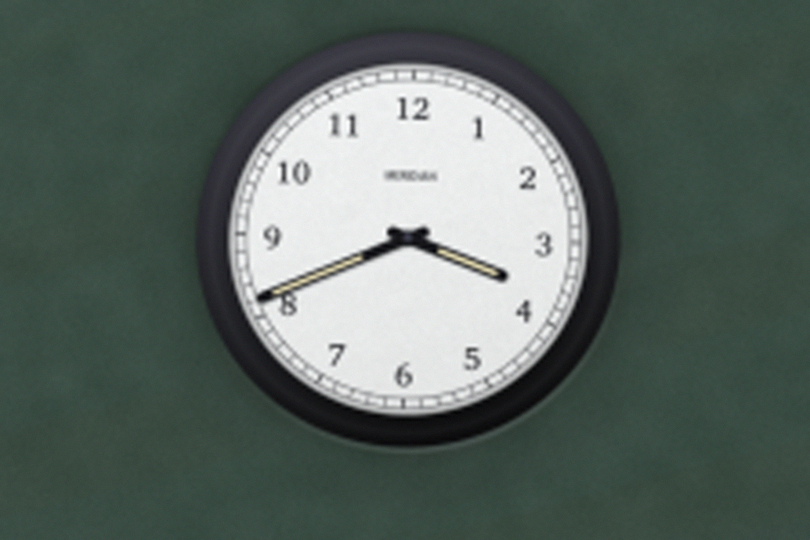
3:41
